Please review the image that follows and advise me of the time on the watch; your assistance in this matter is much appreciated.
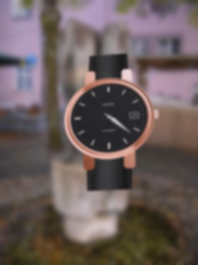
4:22
